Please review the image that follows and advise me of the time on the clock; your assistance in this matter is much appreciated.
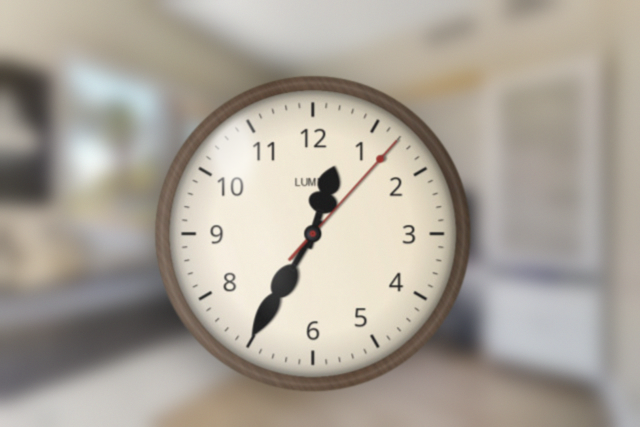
12:35:07
